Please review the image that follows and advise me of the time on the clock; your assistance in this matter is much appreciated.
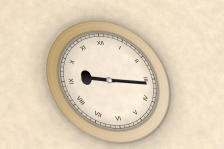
9:16
